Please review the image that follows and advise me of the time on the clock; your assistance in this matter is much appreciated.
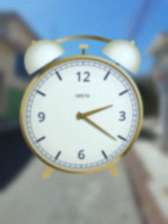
2:21
